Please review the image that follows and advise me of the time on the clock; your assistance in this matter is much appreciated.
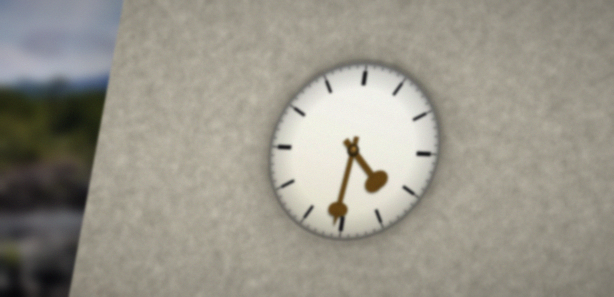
4:31
